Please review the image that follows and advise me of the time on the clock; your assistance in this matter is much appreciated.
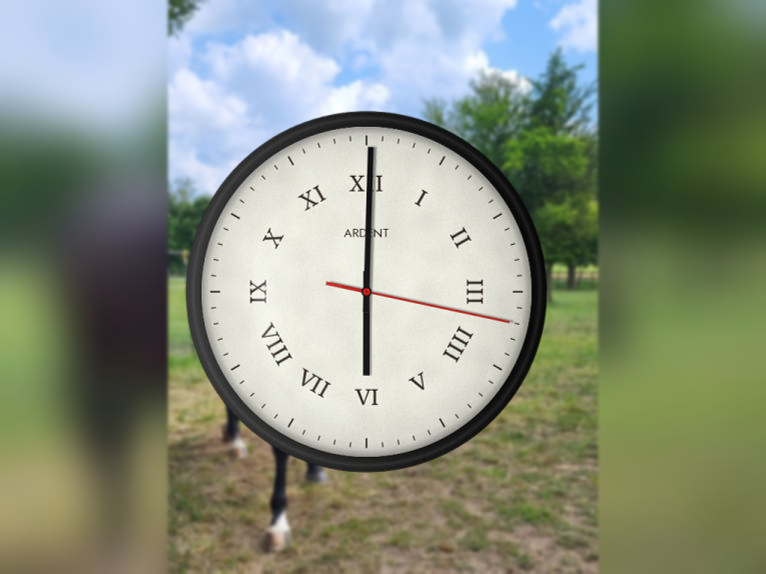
6:00:17
